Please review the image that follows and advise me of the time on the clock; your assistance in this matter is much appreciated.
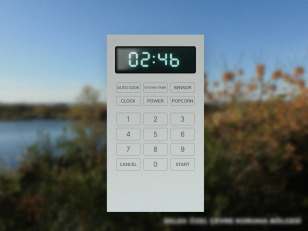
2:46
